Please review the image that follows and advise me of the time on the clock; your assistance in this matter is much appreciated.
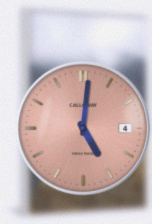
5:01
